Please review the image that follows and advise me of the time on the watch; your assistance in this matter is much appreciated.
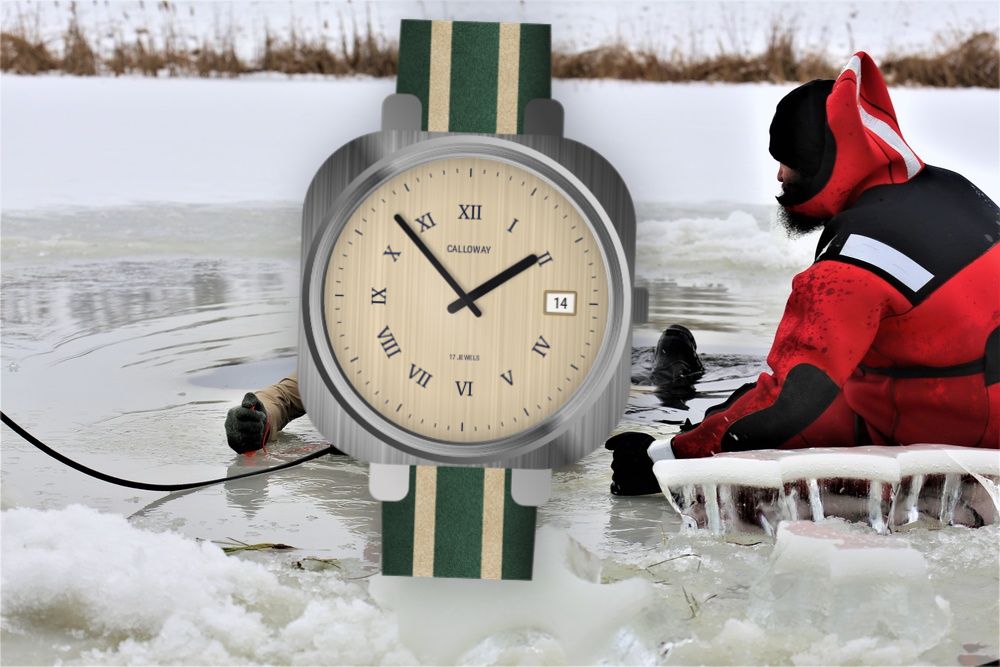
1:53
